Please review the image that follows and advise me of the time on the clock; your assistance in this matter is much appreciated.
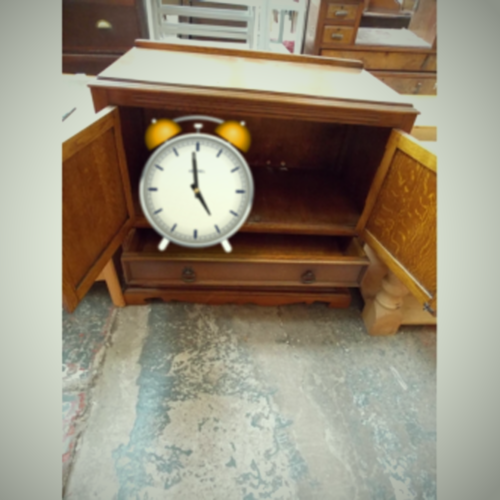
4:59
